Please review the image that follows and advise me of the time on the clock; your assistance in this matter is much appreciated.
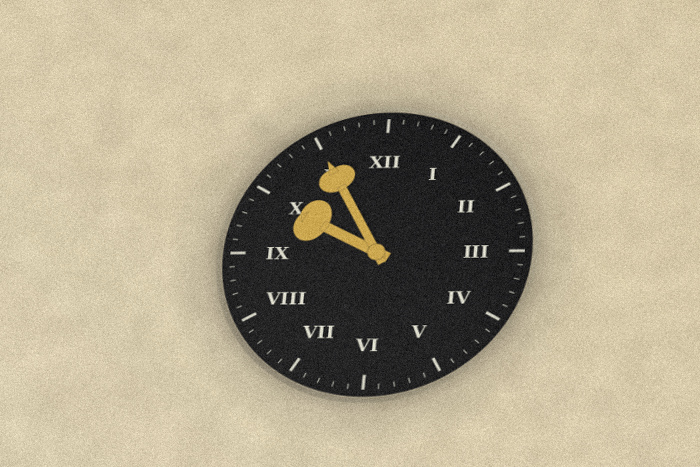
9:55
